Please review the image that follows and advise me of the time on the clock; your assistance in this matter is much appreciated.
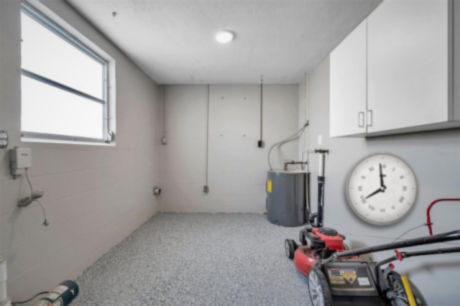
7:59
